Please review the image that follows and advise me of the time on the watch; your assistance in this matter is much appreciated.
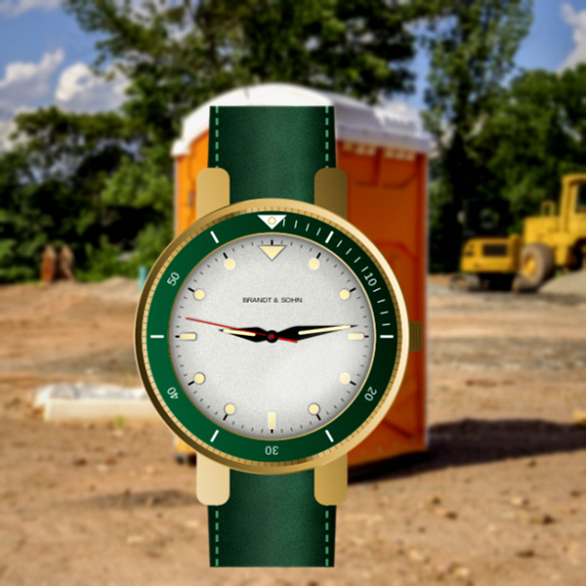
9:13:47
